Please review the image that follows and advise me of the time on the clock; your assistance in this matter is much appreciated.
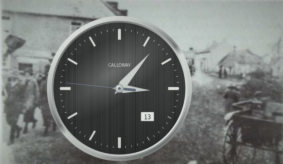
3:06:46
